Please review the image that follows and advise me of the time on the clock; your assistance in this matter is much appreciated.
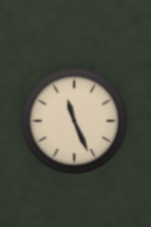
11:26
